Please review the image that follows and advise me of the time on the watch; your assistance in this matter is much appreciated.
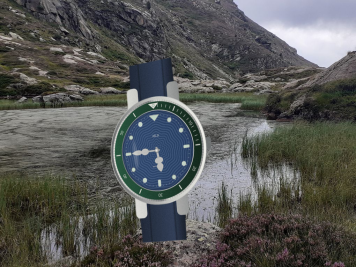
5:45
